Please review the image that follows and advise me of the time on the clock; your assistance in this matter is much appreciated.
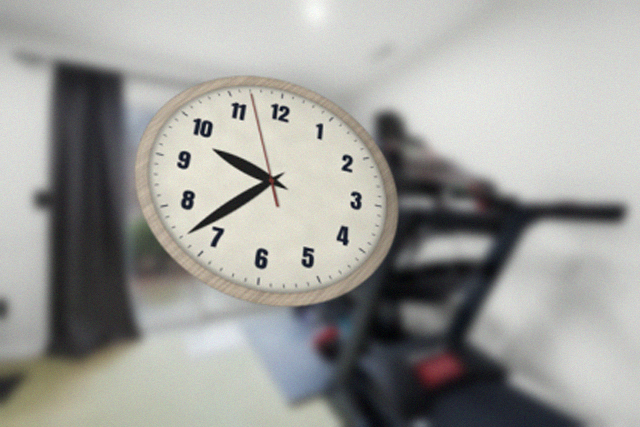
9:36:57
